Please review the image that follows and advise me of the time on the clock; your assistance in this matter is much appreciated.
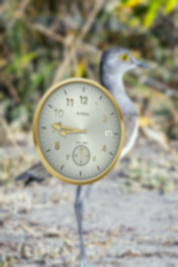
8:46
